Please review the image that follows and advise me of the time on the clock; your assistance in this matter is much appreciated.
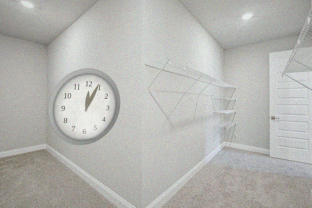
12:04
